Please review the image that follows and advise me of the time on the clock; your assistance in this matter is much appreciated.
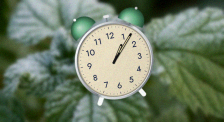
1:07
